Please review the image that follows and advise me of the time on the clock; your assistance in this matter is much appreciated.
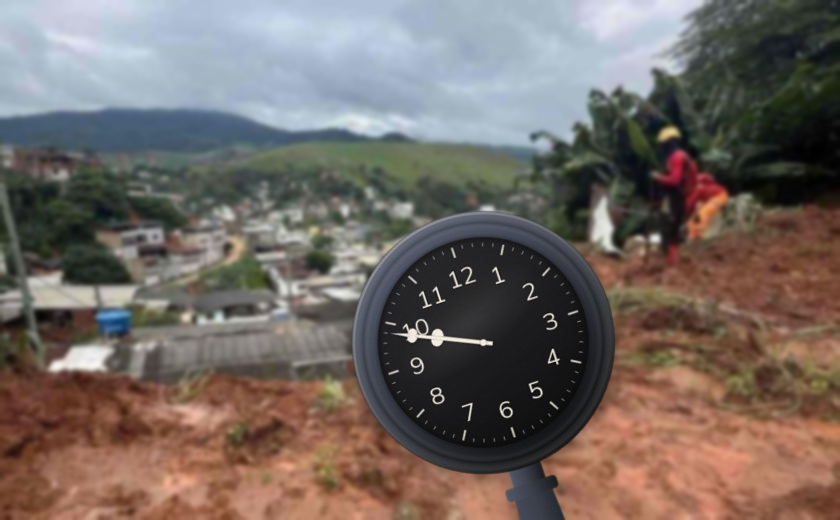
9:49
